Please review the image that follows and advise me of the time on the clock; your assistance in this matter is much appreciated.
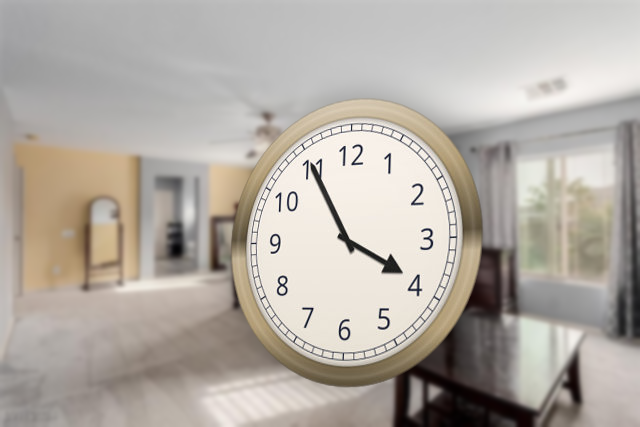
3:55
